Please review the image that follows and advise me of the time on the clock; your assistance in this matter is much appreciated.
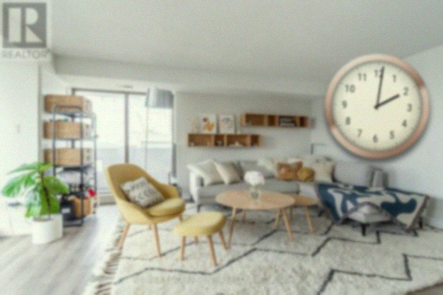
2:01
